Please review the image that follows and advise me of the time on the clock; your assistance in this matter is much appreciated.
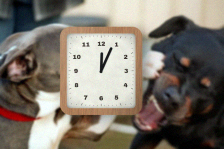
12:04
